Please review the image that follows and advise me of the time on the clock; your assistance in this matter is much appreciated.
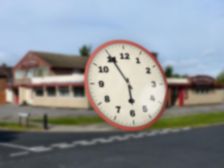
5:55
